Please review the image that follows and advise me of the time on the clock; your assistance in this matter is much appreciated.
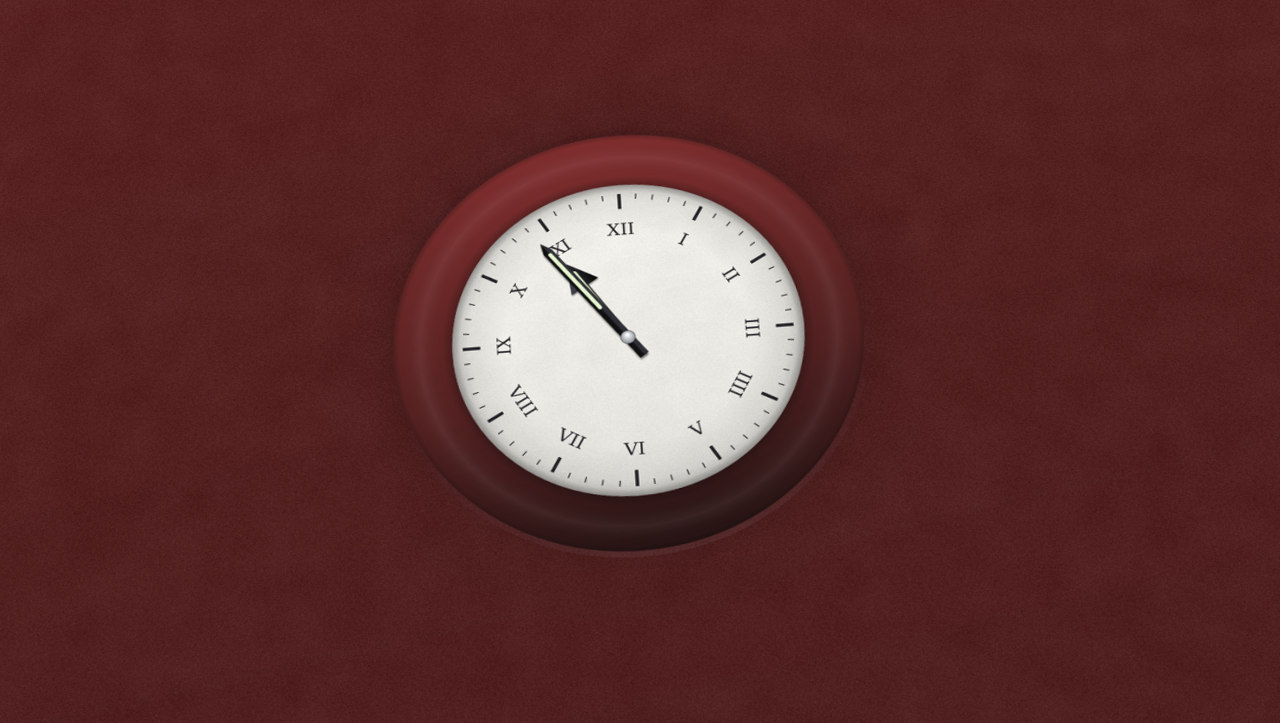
10:54
